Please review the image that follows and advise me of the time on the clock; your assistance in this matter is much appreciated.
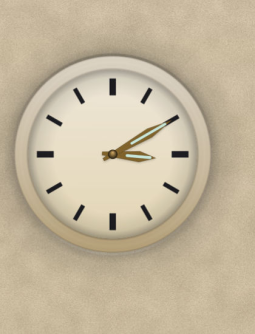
3:10
